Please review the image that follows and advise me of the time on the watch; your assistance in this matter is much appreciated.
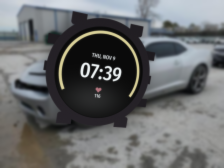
7:39
